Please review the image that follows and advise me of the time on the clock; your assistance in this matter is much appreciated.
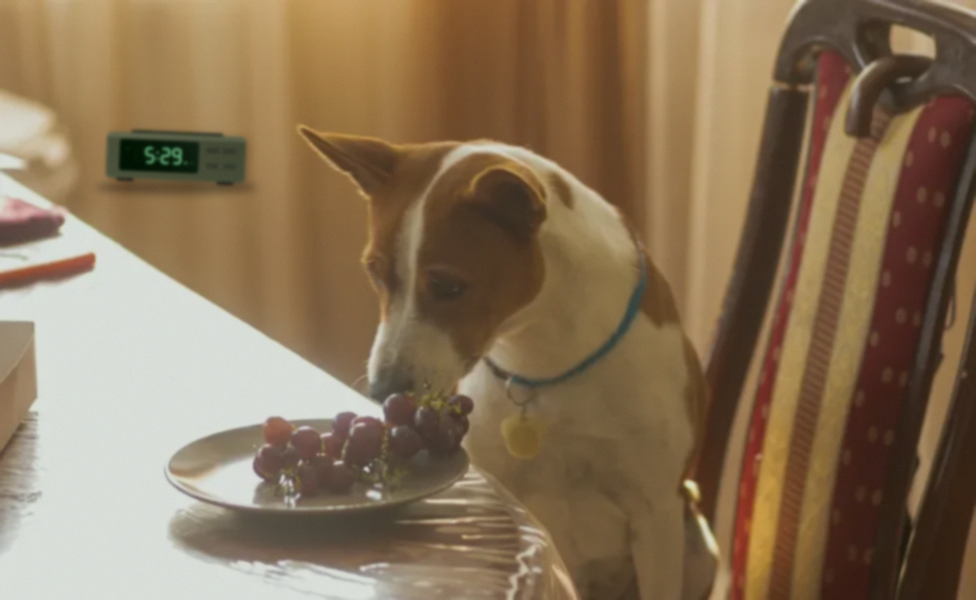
5:29
